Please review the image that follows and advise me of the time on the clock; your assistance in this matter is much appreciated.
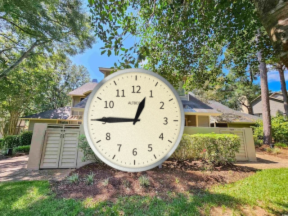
12:45
